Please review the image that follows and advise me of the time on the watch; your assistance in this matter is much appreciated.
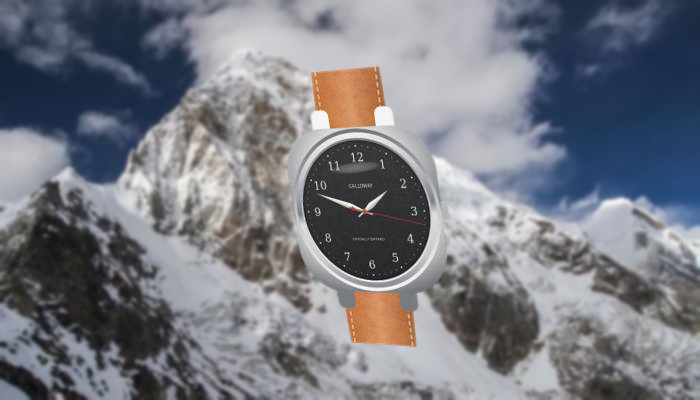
1:48:17
